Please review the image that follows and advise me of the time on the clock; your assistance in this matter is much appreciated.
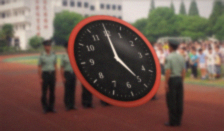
5:00
